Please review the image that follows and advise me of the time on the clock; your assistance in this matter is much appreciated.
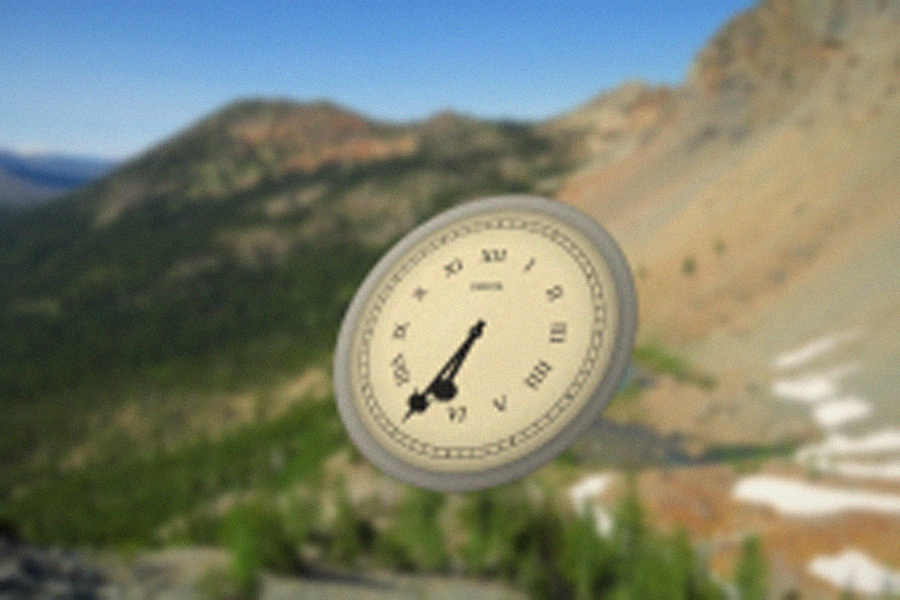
6:35
